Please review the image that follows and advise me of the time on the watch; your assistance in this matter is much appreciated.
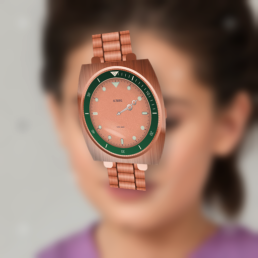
2:10
